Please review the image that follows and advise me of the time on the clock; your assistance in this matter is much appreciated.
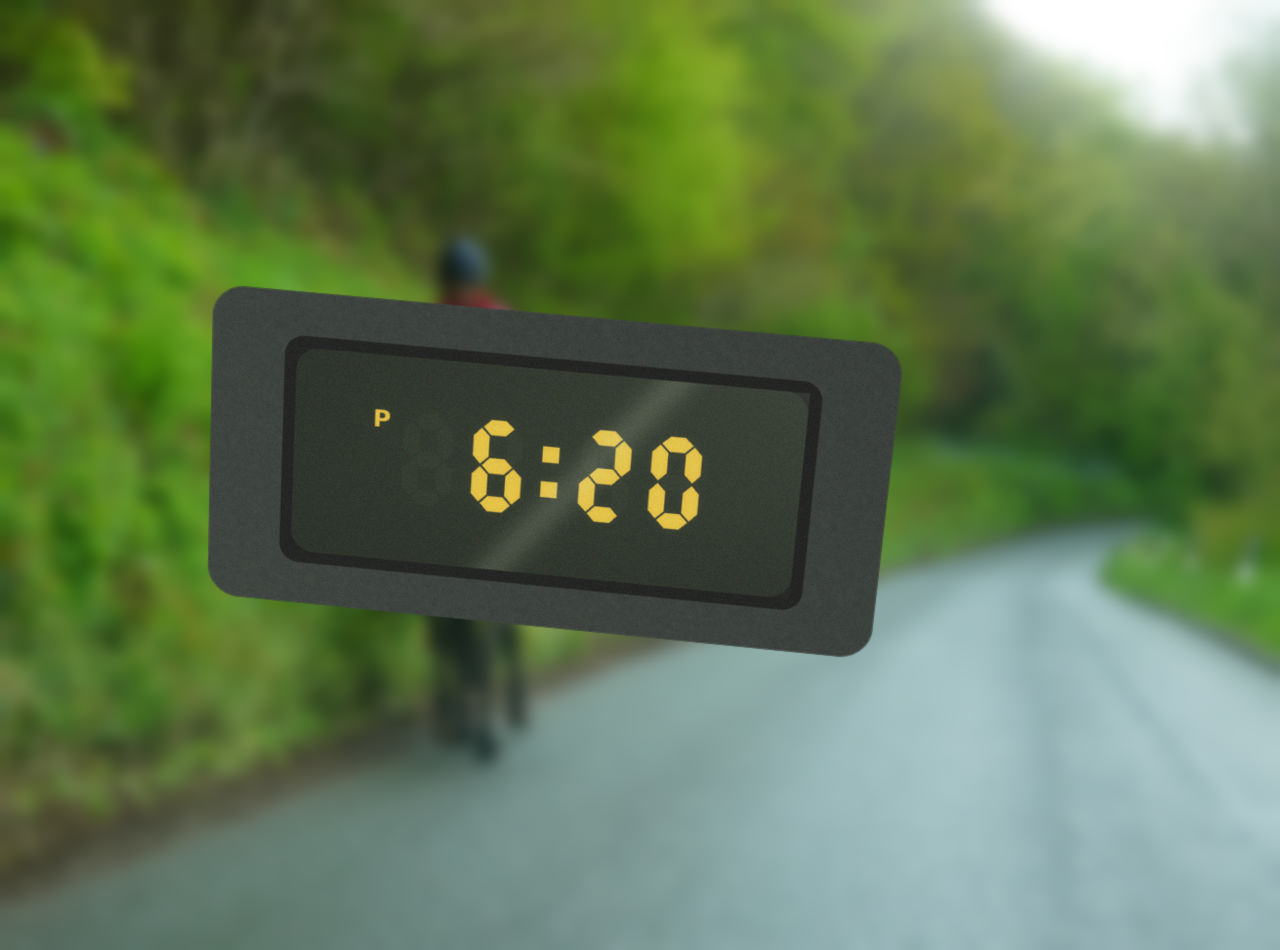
6:20
